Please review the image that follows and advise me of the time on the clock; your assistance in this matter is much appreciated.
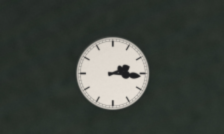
2:16
